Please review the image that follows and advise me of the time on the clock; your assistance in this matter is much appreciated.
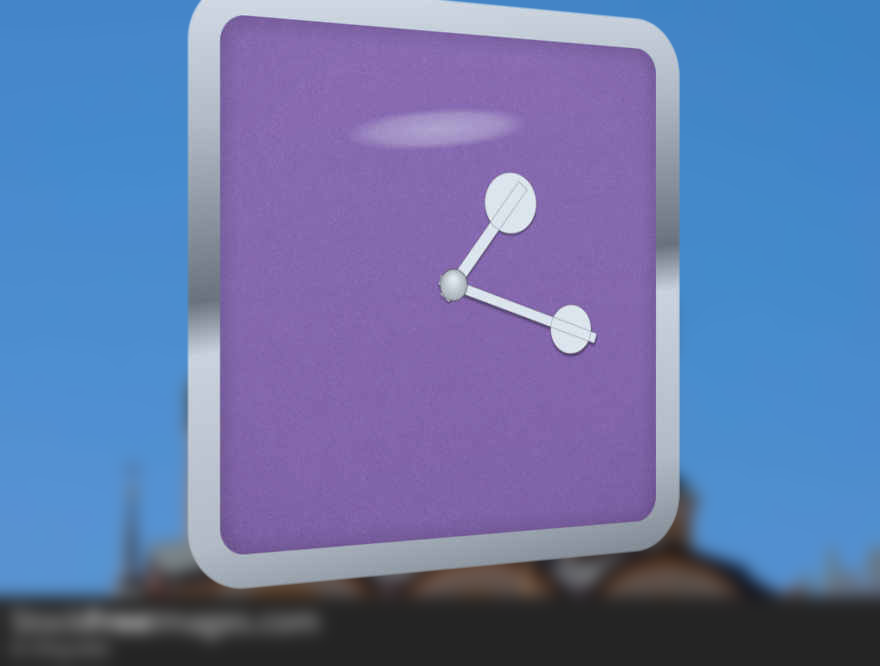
1:18
